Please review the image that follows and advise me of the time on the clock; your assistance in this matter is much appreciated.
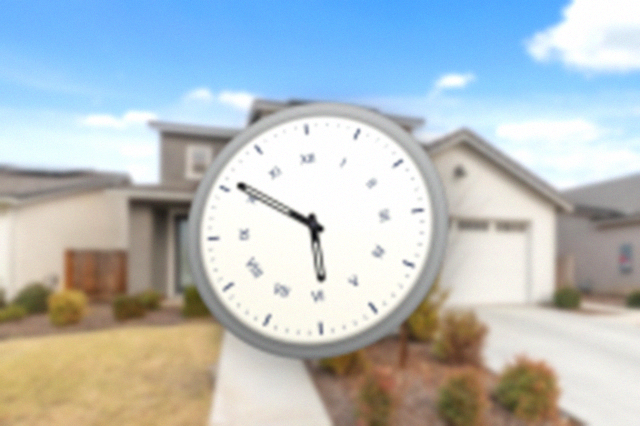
5:51
